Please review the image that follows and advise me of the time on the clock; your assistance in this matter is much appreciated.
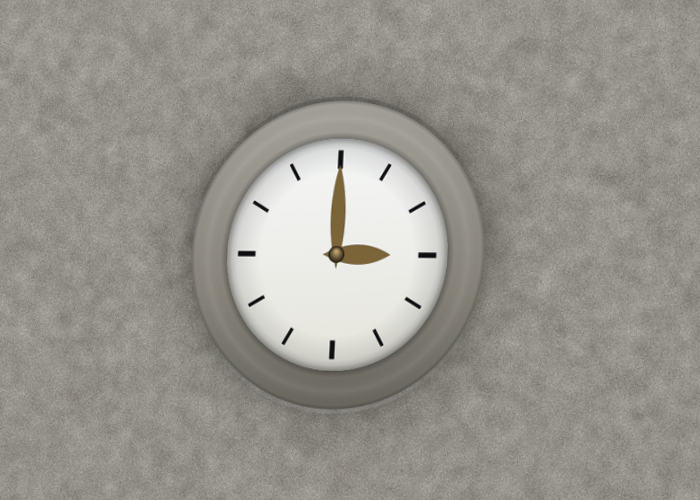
3:00
